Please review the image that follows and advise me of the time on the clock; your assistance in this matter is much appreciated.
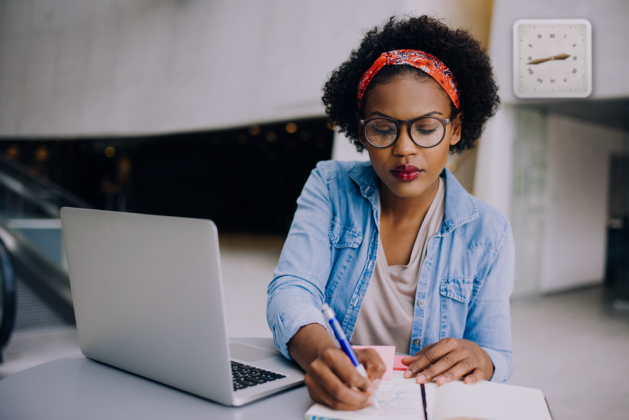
2:43
